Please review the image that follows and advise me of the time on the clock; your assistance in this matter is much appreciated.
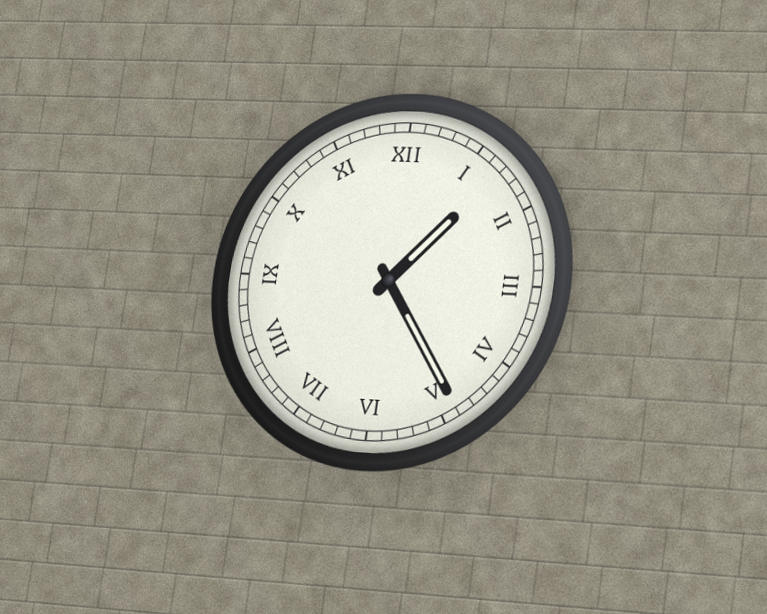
1:24
